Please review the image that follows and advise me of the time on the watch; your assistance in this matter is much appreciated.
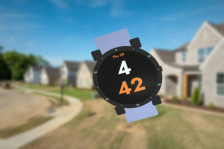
4:42
